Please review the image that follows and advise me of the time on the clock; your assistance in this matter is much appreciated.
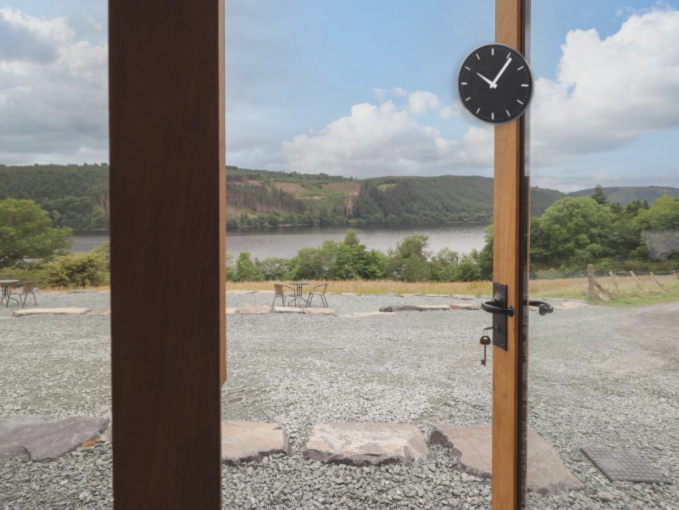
10:06
